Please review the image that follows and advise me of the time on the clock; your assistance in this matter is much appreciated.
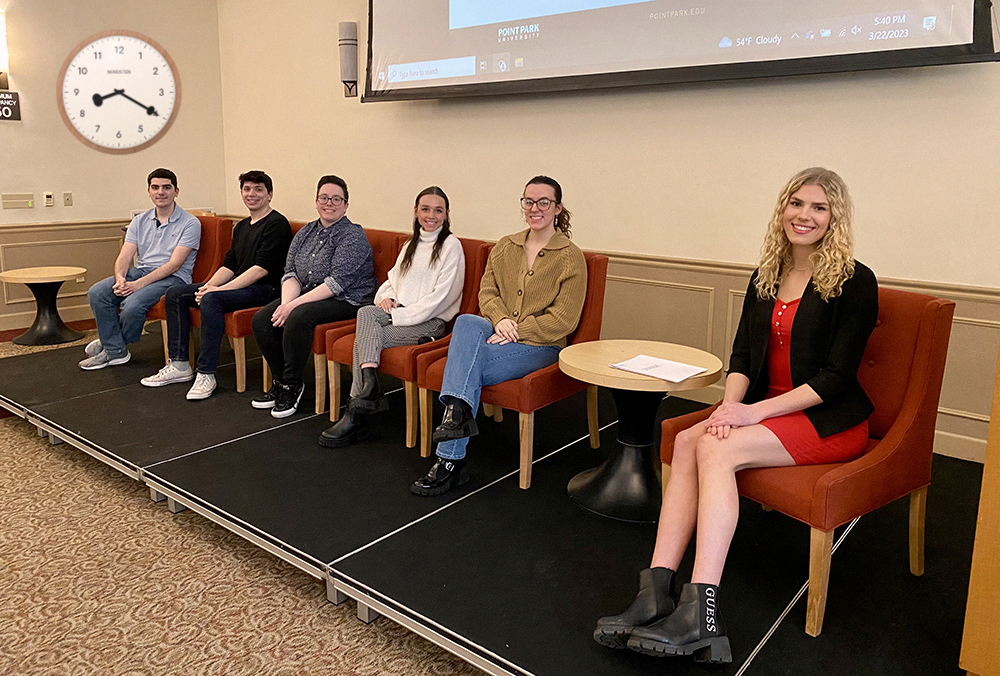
8:20
